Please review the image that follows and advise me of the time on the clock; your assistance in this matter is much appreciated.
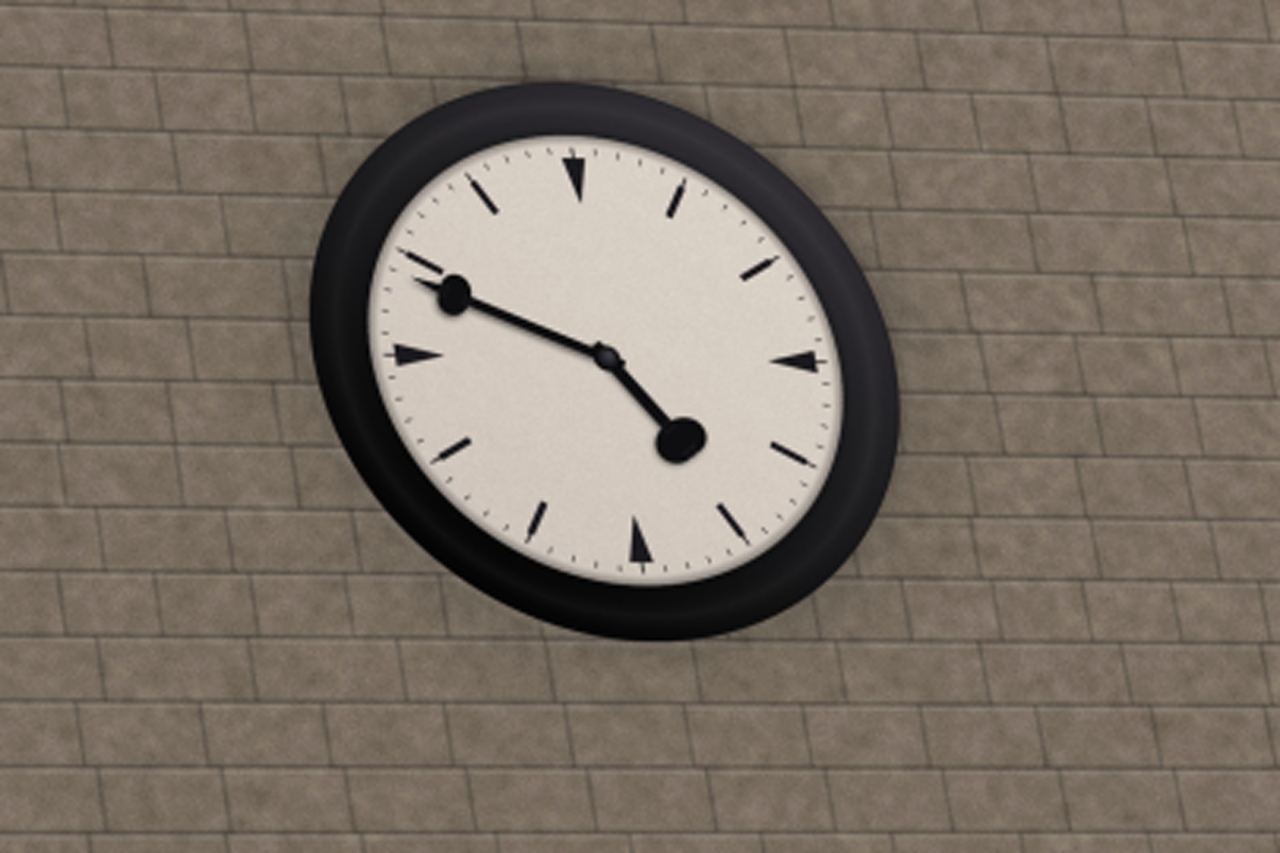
4:49
